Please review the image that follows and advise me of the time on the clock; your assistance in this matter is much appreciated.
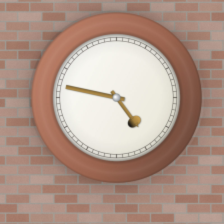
4:47
